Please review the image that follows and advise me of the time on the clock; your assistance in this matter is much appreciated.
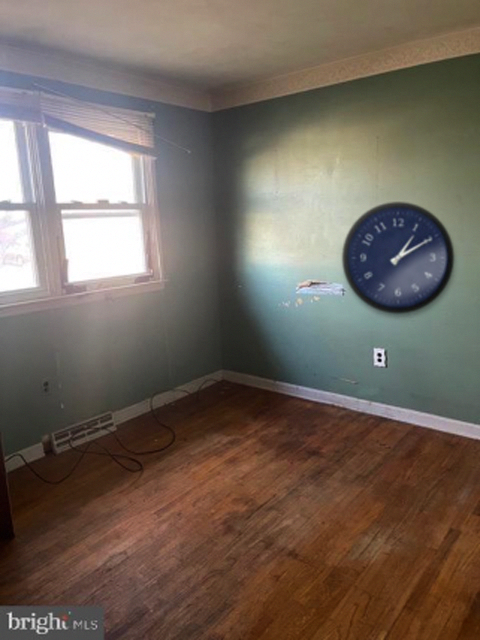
1:10
